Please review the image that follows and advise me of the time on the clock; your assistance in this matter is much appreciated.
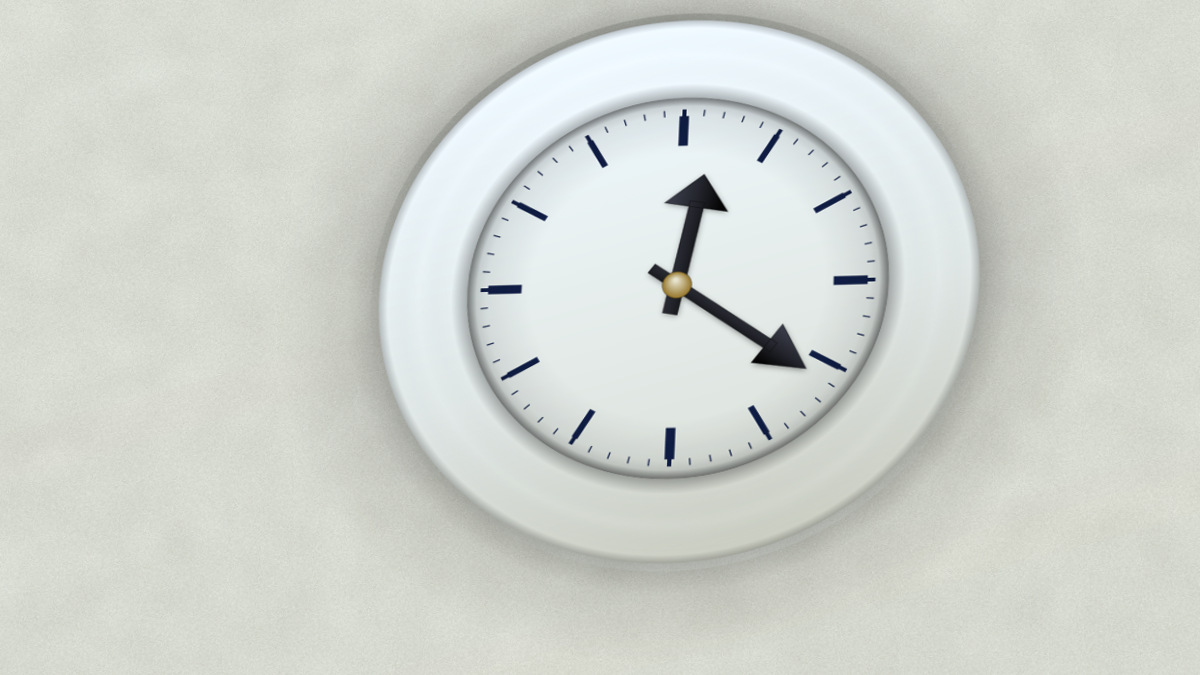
12:21
